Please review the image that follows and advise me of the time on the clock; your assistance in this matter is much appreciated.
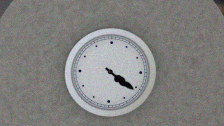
4:21
